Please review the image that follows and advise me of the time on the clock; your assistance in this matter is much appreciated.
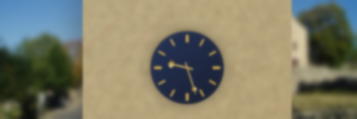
9:27
